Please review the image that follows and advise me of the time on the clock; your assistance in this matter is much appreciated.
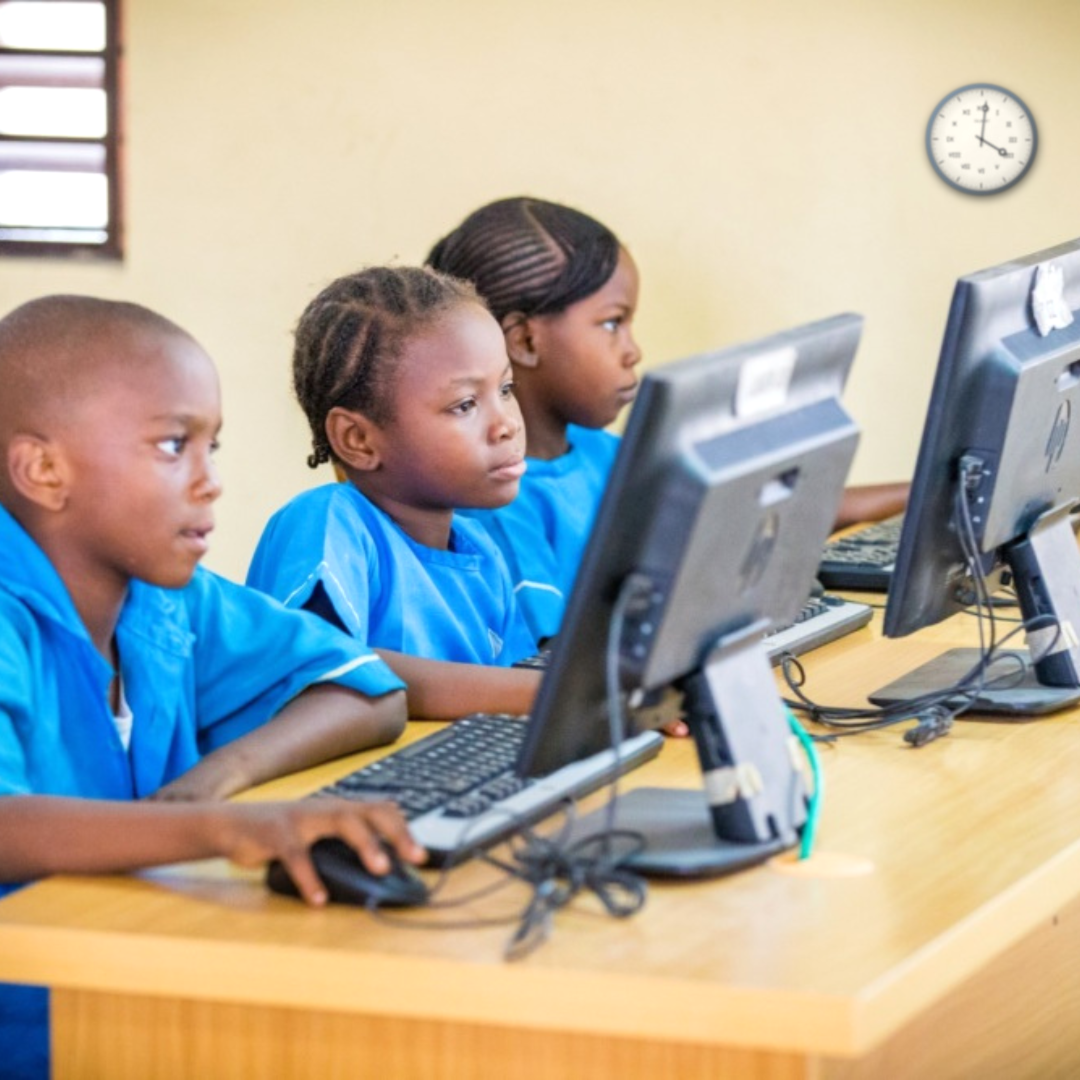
4:01
